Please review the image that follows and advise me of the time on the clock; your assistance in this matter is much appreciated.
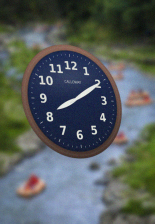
8:10
